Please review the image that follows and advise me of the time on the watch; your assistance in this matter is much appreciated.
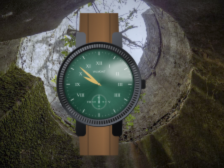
9:52
